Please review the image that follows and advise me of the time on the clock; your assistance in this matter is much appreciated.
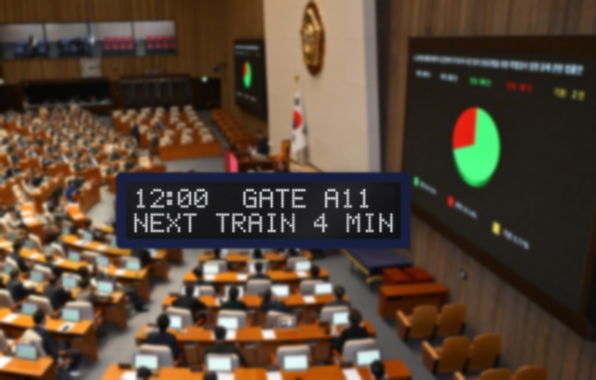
12:00
